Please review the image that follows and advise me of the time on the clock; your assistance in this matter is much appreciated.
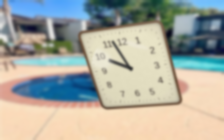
9:57
